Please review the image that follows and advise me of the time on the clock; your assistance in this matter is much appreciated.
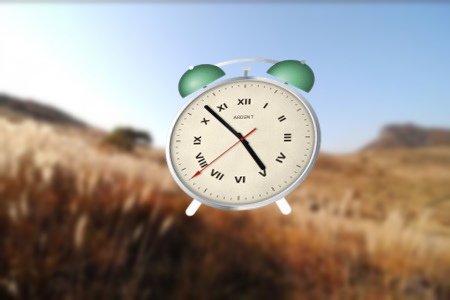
4:52:38
